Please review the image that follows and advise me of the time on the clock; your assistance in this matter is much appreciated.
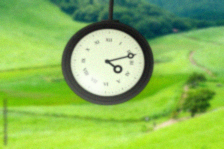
4:12
